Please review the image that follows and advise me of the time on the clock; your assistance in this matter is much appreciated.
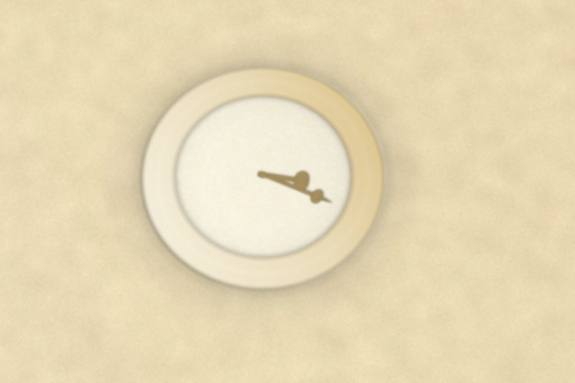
3:19
